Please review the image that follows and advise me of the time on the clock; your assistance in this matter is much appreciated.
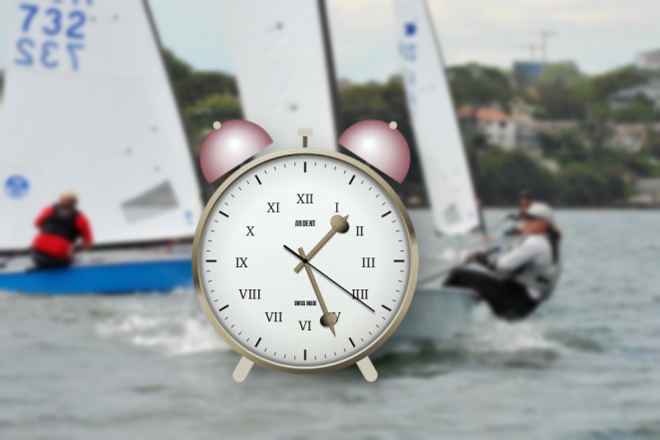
1:26:21
